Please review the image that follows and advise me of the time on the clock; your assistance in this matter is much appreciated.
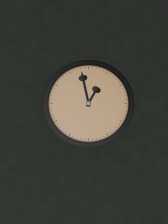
12:58
